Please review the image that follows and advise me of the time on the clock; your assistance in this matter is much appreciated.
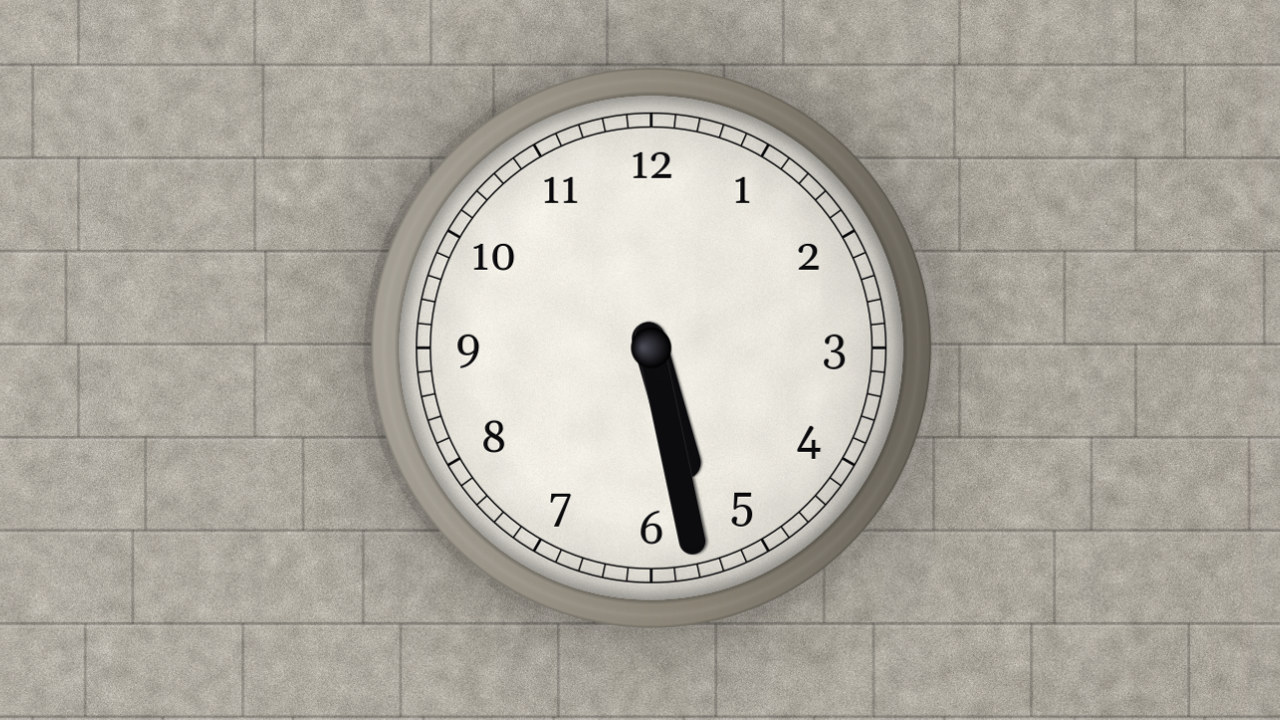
5:28
